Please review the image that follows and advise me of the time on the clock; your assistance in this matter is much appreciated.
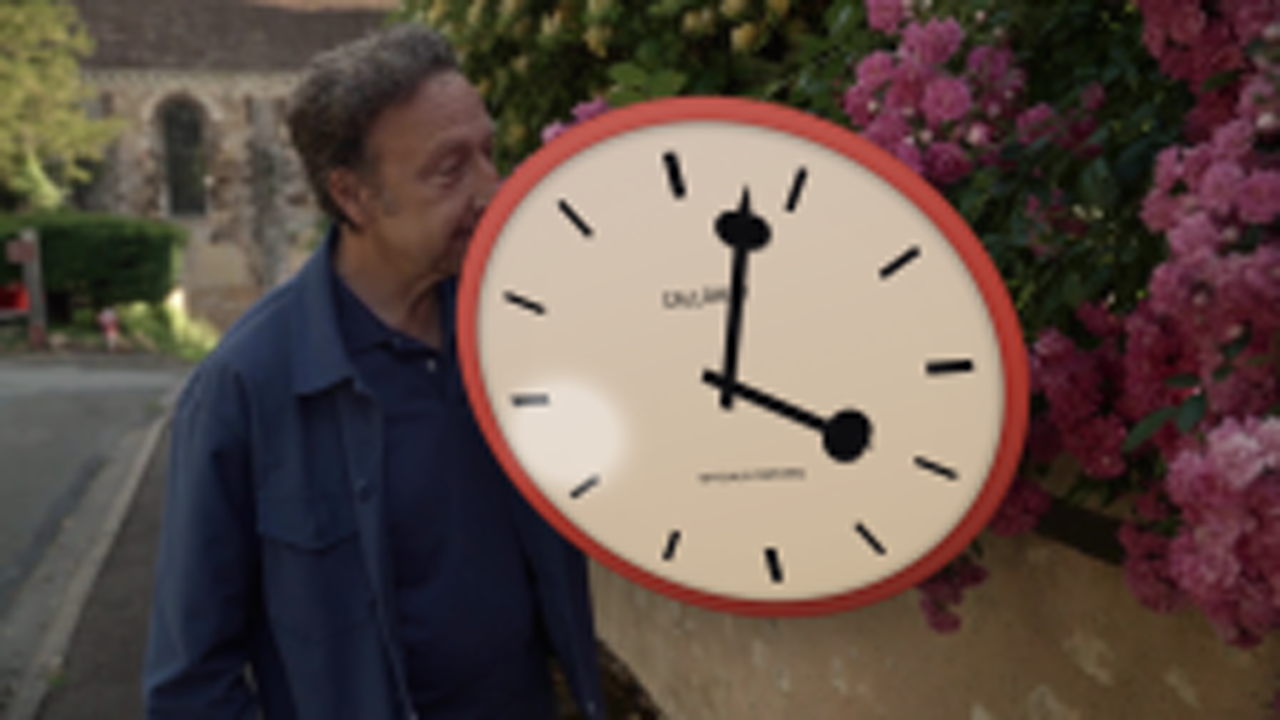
4:03
